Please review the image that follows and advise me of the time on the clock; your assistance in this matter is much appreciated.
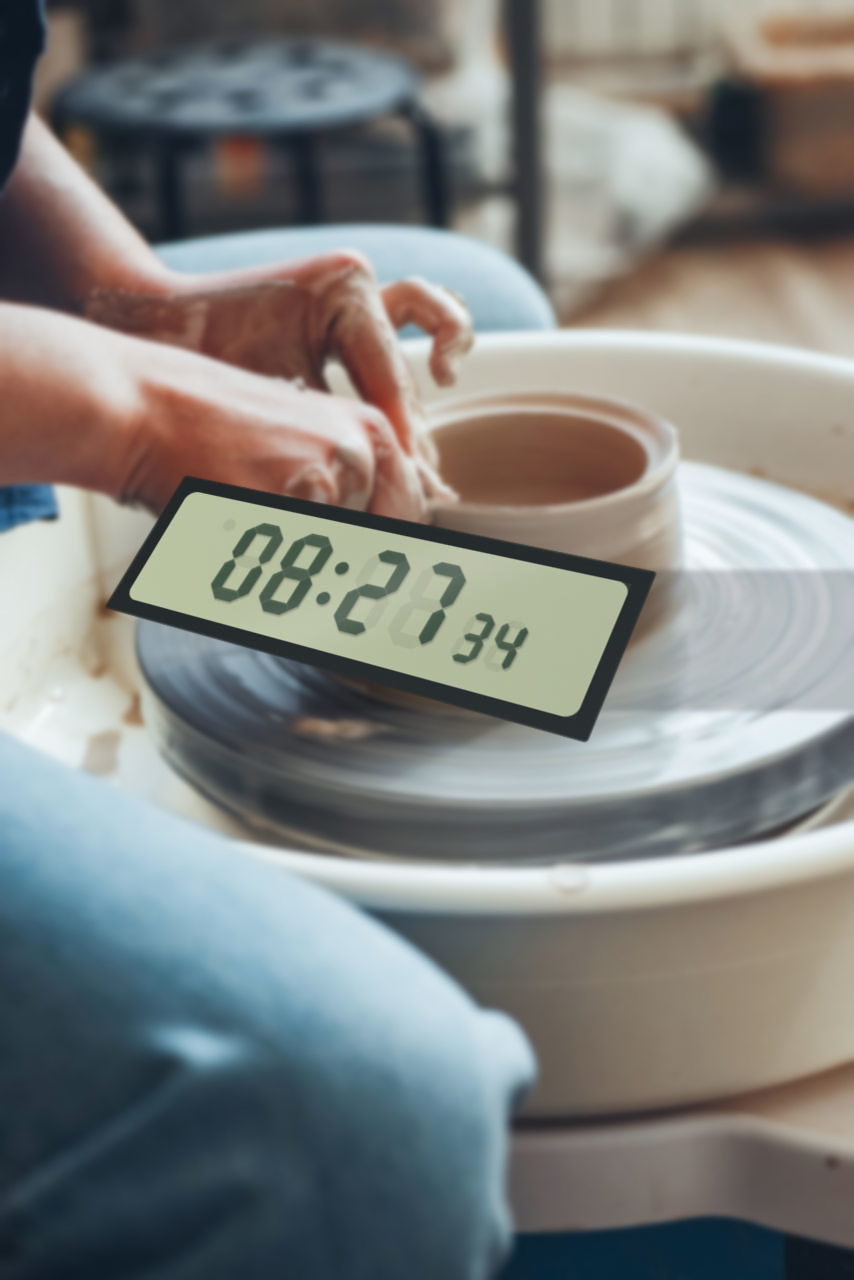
8:27:34
